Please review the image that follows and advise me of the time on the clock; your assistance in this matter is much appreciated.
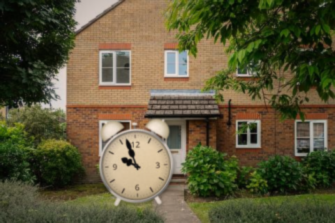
9:57
